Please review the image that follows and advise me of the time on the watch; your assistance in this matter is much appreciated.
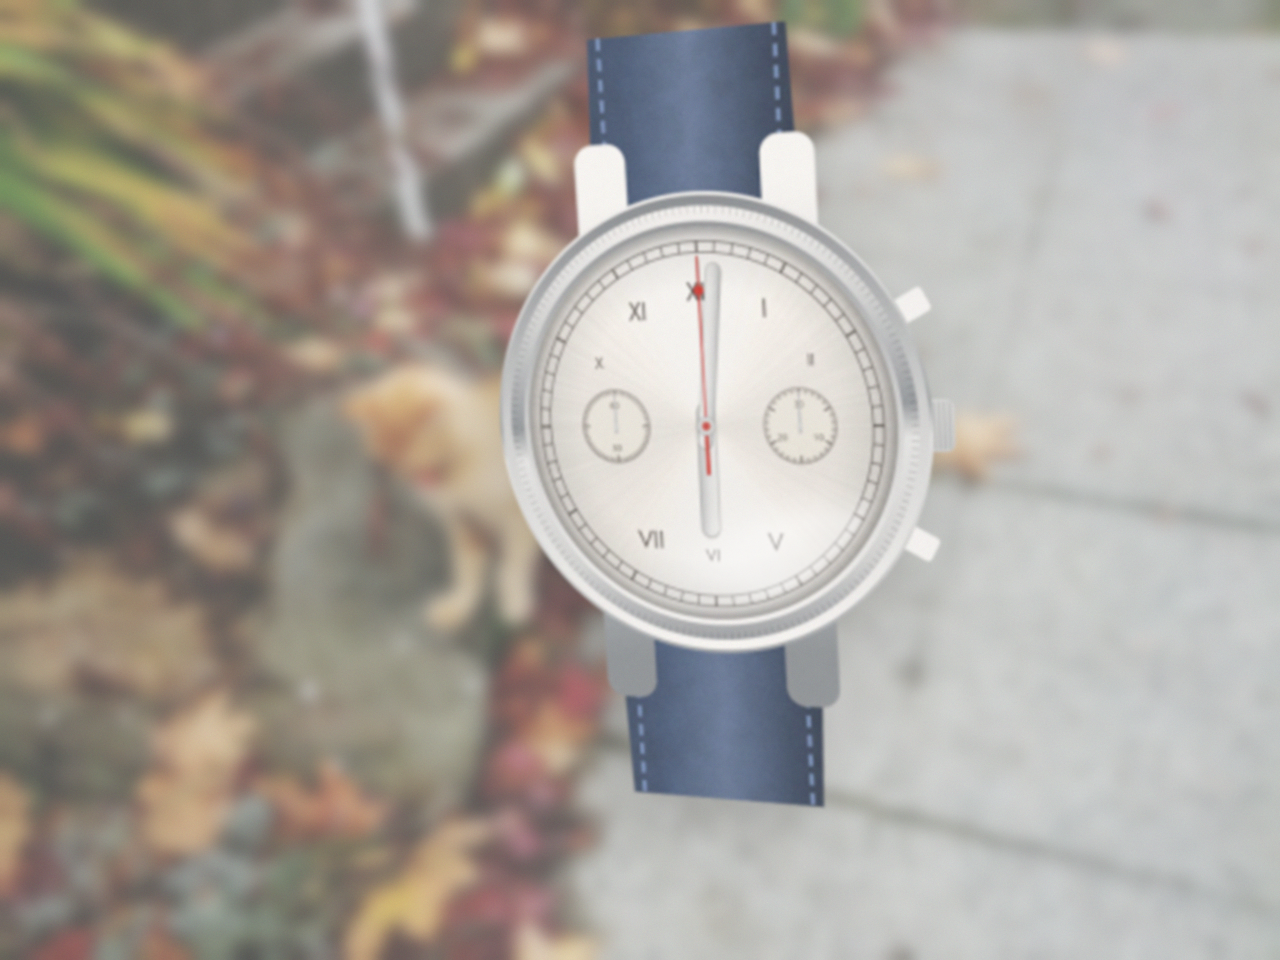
6:01
